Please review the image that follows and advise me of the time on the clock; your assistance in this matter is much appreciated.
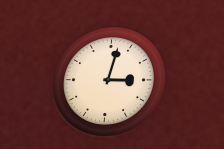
3:02
